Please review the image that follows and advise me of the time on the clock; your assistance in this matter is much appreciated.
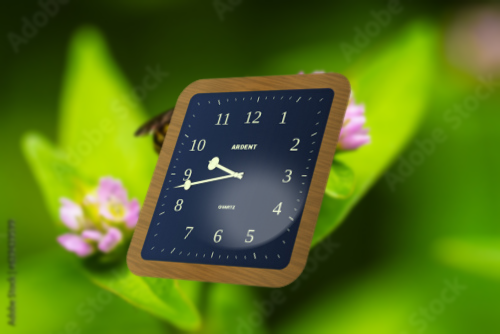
9:43
